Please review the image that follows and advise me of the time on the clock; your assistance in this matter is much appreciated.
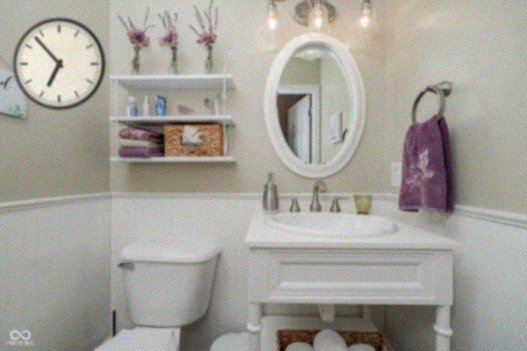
6:53
